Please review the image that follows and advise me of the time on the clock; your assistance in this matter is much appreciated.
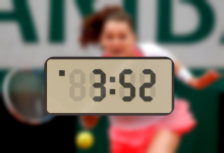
3:52
